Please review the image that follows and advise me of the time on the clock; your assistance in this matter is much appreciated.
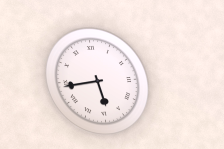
5:44
